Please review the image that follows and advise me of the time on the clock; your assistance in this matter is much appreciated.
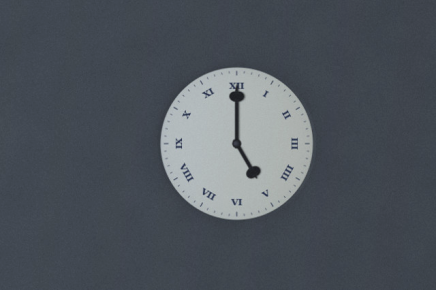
5:00
